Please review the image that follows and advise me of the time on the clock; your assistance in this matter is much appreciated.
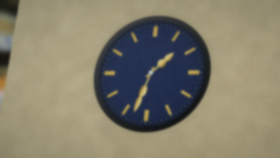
1:33
